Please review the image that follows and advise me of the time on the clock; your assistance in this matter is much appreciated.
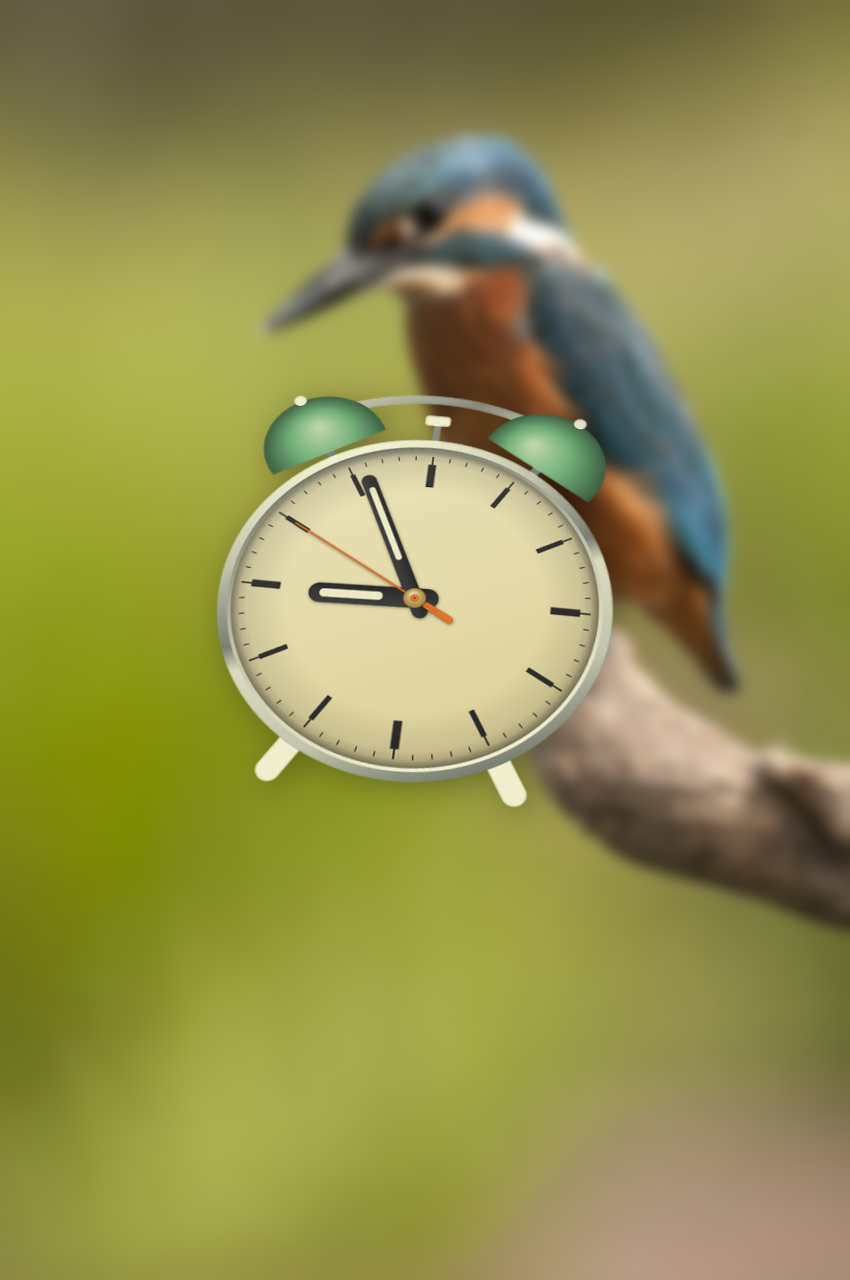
8:55:50
